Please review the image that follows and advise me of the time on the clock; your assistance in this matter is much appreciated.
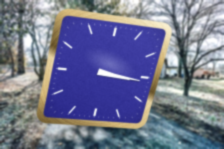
3:16
